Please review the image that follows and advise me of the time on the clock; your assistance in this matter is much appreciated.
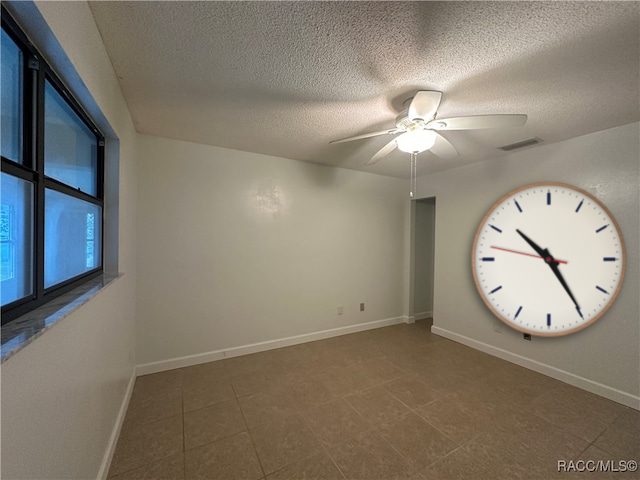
10:24:47
